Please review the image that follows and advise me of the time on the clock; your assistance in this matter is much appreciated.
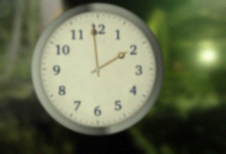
1:59
